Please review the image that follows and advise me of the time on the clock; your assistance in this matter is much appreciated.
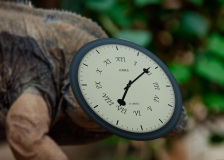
7:09
